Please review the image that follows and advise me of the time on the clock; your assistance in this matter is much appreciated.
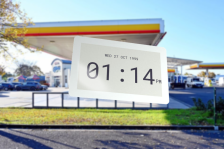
1:14
